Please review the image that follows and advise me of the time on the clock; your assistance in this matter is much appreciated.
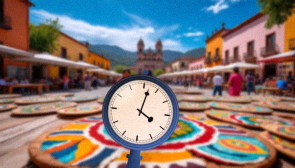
4:02
